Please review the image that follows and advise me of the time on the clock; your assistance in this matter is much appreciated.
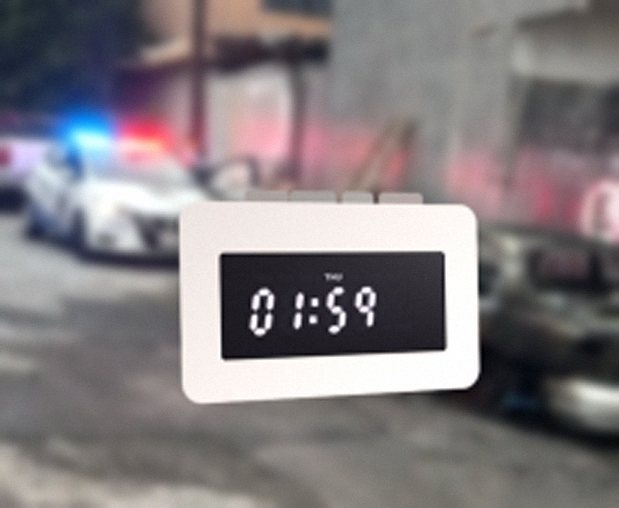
1:59
